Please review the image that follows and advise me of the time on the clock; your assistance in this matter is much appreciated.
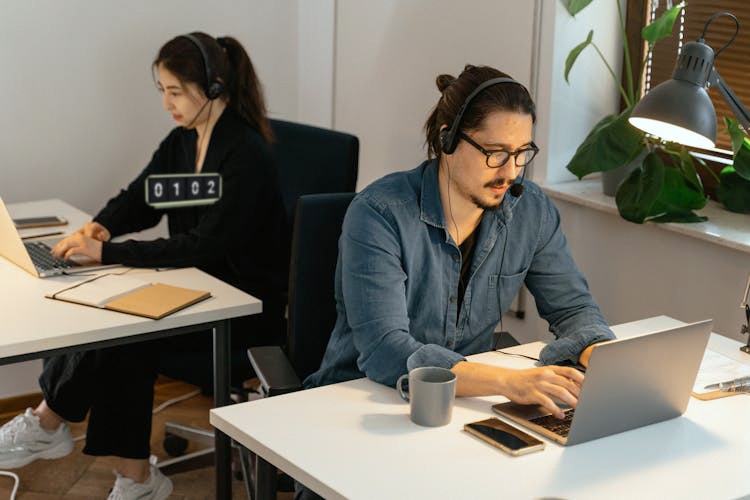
1:02
